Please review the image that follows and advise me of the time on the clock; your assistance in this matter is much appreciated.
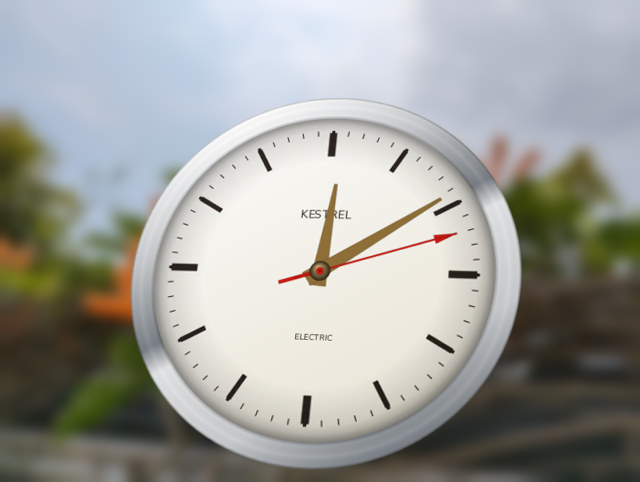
12:09:12
